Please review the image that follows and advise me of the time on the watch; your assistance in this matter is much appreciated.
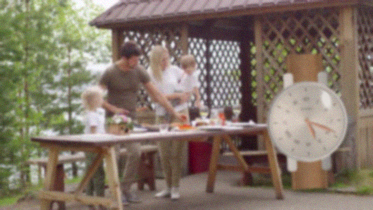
5:19
